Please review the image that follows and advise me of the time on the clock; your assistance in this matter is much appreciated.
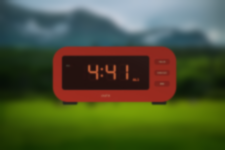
4:41
